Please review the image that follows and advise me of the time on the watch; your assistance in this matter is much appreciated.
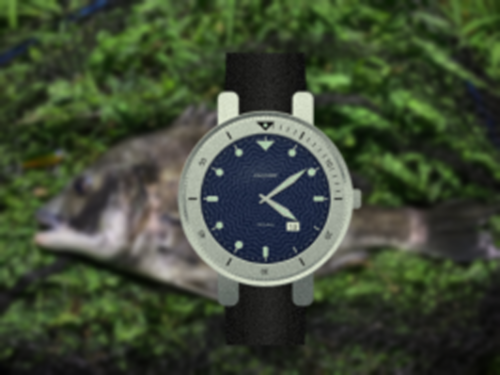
4:09
